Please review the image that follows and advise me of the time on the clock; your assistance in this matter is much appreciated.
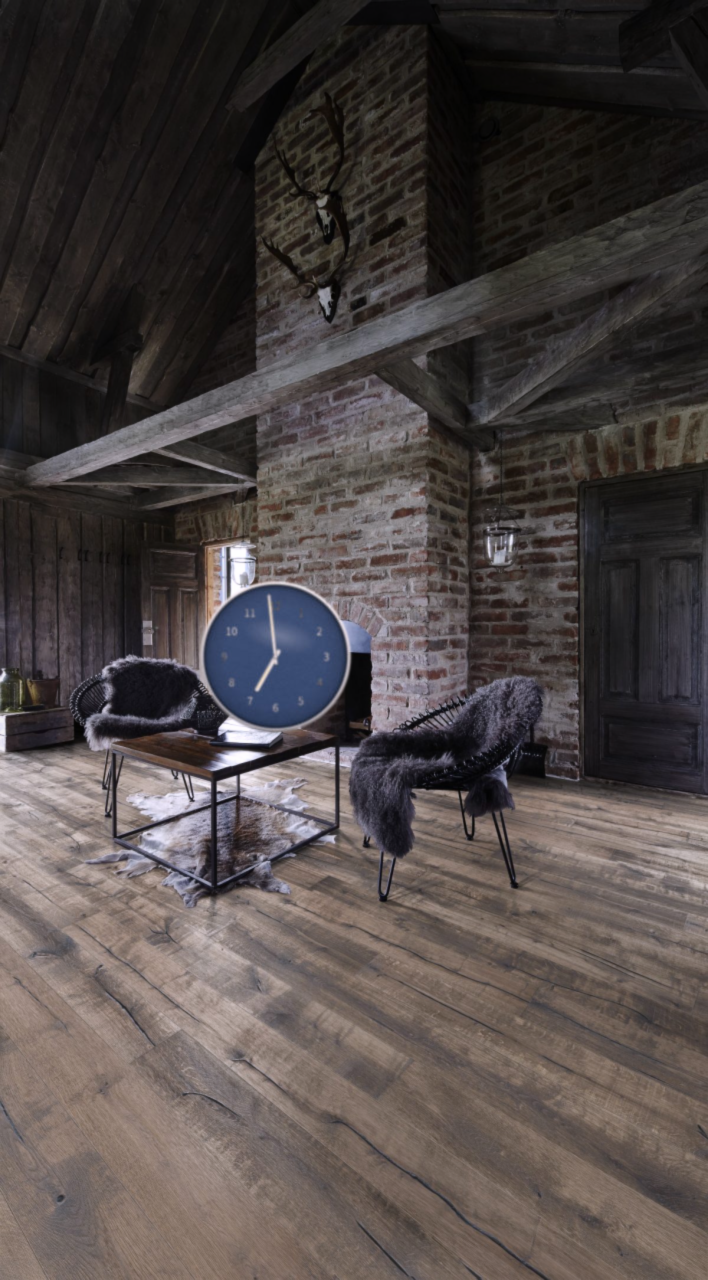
6:59
